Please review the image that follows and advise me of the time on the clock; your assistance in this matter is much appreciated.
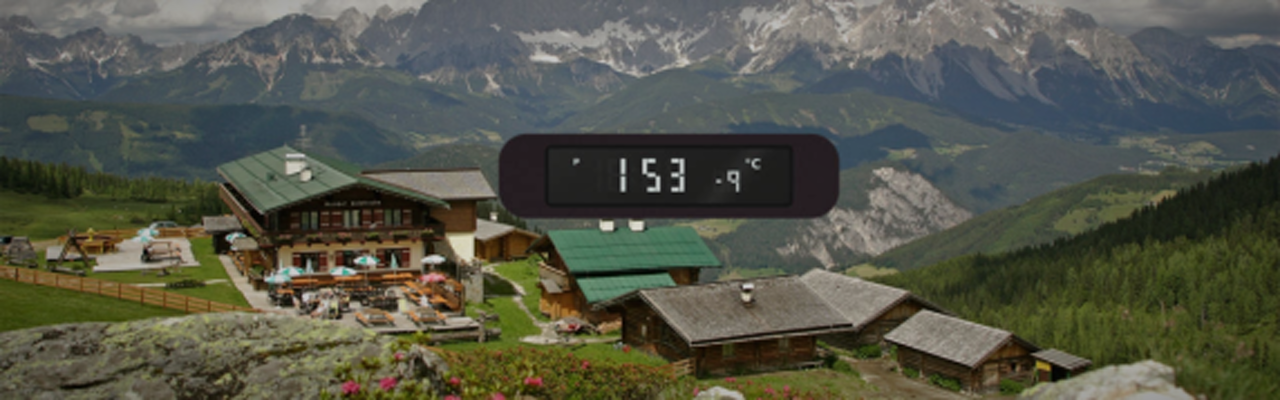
1:53
